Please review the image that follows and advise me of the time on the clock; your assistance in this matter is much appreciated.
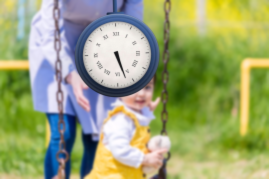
5:27
